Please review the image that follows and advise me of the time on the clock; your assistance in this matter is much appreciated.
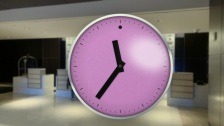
11:36
